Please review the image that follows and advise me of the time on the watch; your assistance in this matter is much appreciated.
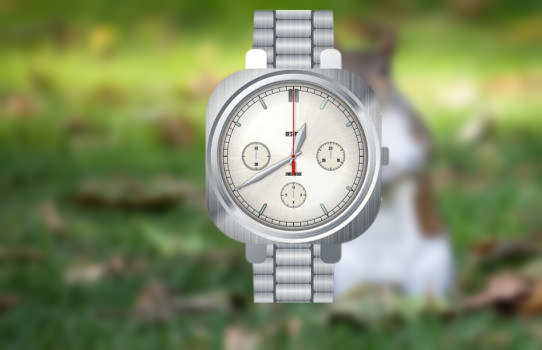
12:40
